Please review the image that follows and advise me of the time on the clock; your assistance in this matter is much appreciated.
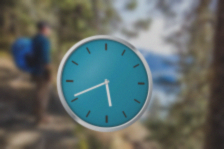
5:41
